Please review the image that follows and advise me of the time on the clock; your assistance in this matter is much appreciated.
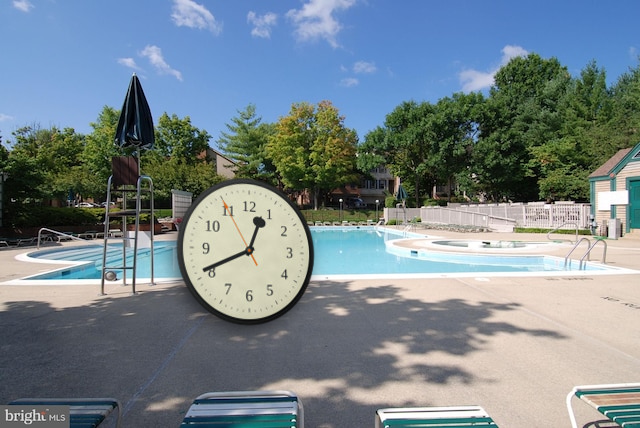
12:40:55
